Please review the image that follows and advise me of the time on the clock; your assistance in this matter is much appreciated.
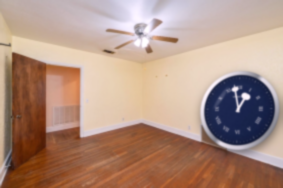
12:58
